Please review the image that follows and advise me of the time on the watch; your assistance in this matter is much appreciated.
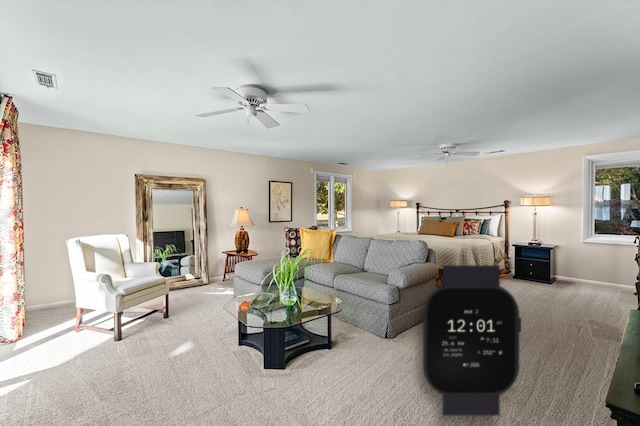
12:01
